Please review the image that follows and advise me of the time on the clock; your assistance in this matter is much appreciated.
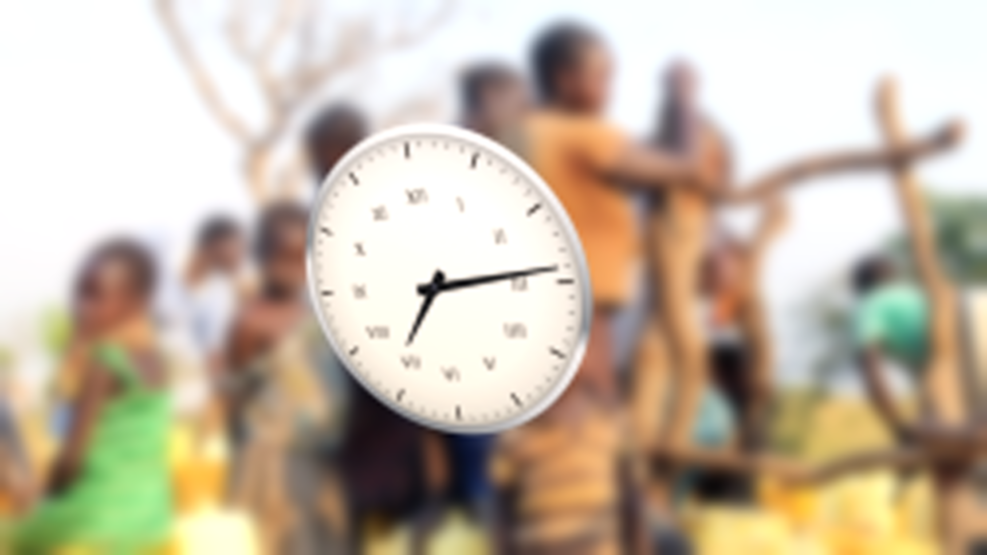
7:14
